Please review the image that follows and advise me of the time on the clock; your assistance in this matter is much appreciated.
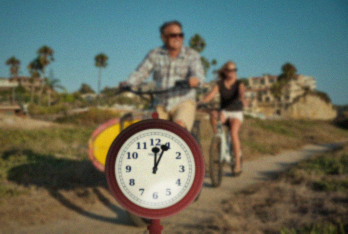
12:04
